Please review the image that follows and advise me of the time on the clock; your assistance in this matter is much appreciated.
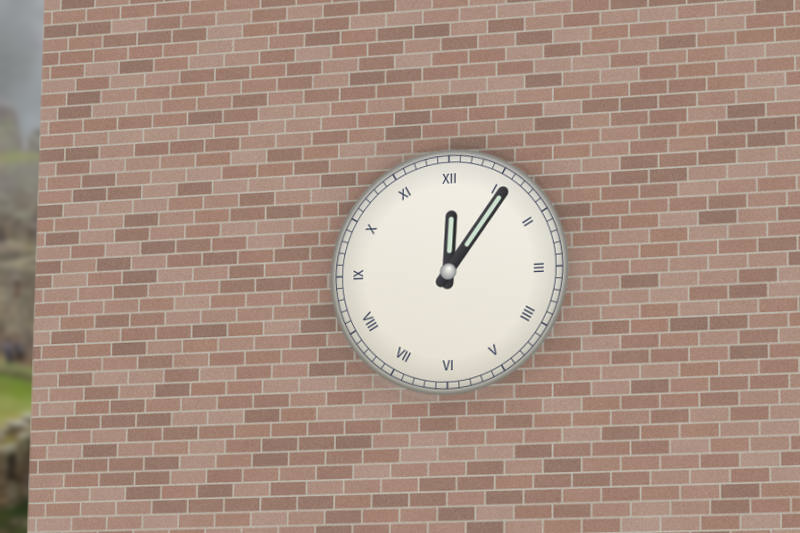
12:06
